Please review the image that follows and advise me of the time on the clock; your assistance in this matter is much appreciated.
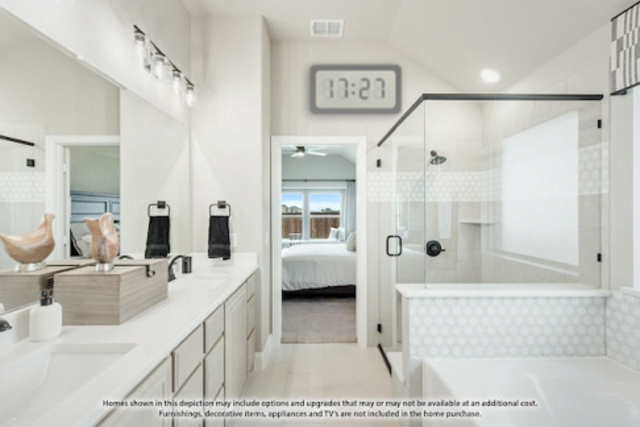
17:27
